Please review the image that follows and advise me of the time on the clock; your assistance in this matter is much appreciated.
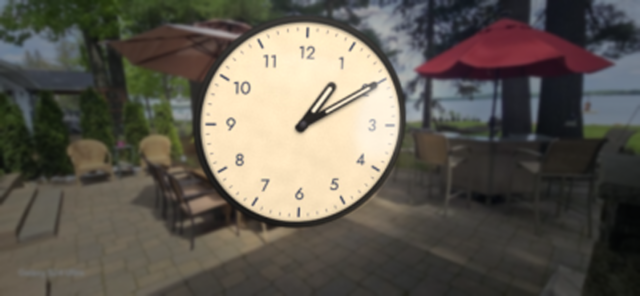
1:10
